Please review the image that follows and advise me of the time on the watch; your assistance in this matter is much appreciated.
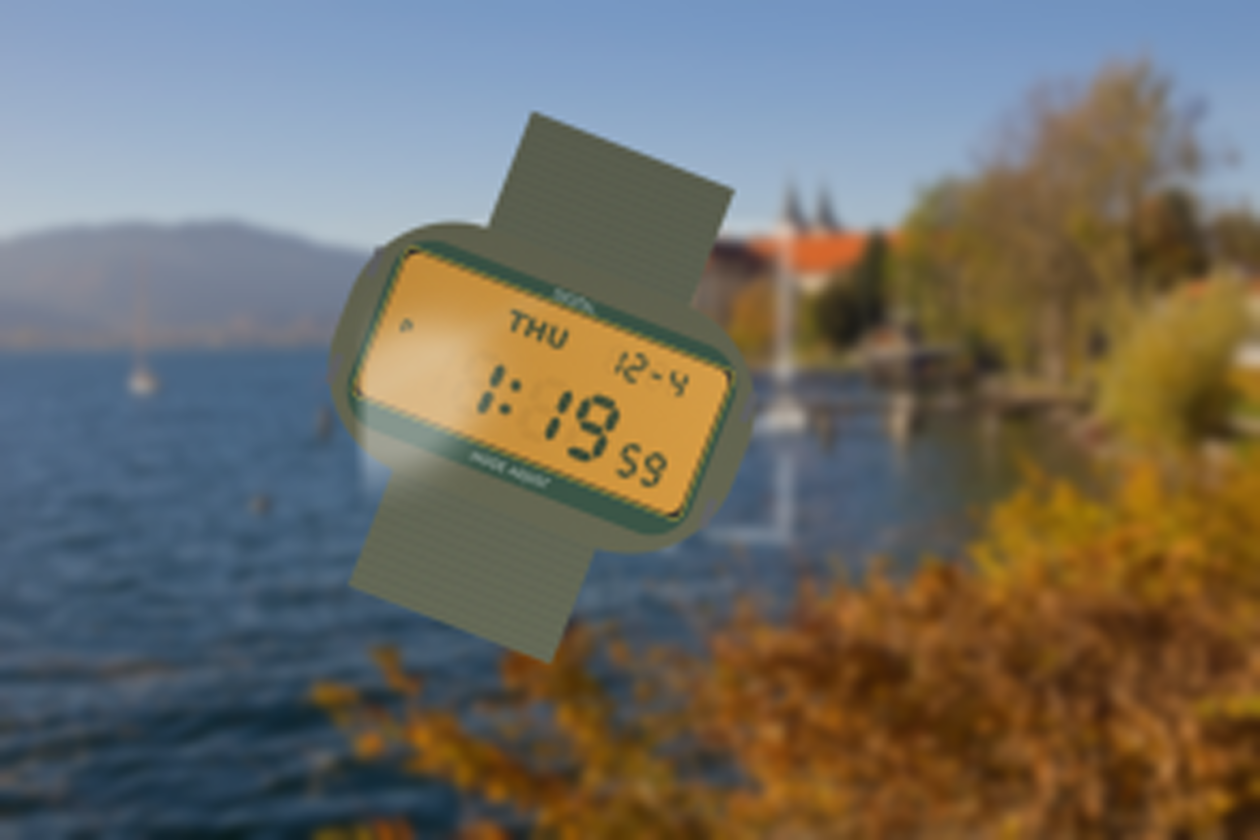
1:19:59
